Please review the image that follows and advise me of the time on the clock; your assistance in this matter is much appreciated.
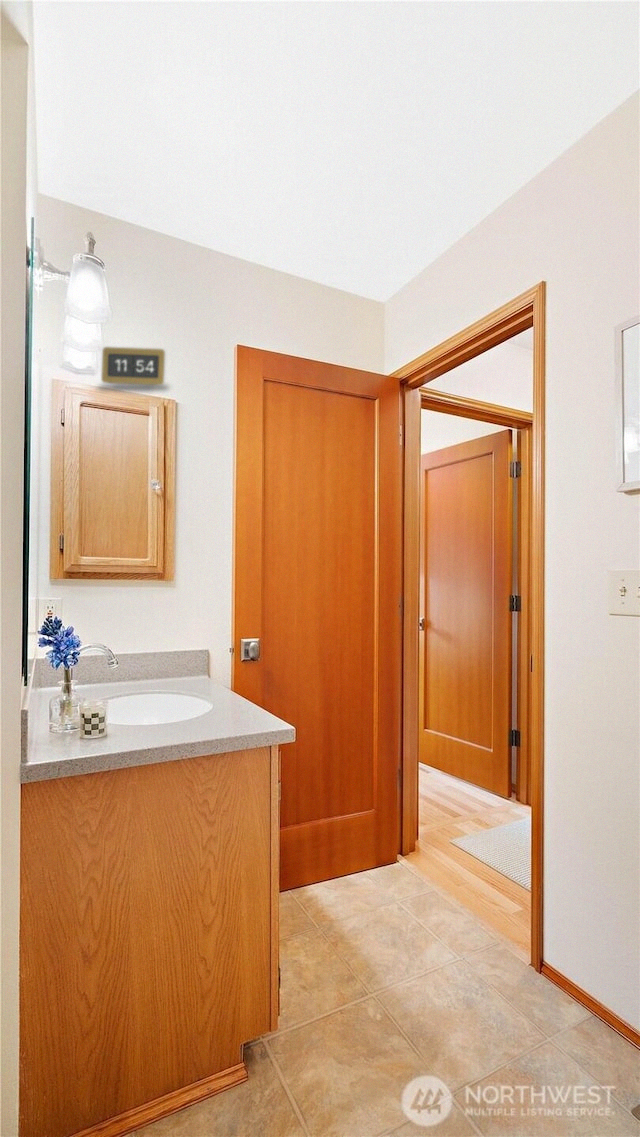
11:54
